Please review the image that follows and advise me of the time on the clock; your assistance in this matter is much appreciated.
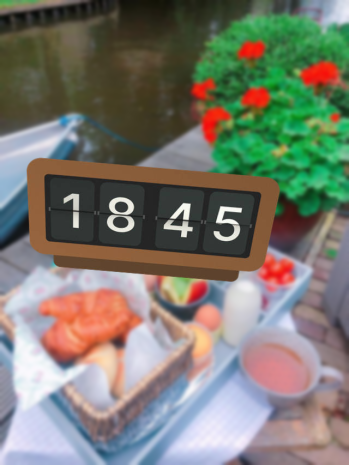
18:45
